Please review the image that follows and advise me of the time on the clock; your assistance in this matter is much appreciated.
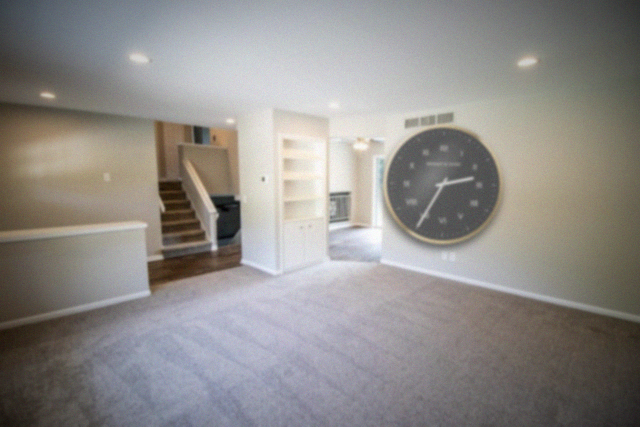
2:35
